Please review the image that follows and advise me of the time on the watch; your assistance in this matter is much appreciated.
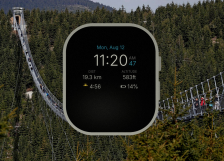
11:20
